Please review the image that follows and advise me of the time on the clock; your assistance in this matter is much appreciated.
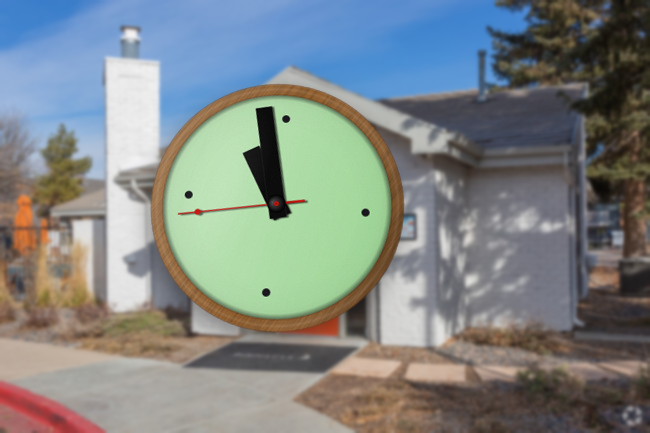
10:57:43
